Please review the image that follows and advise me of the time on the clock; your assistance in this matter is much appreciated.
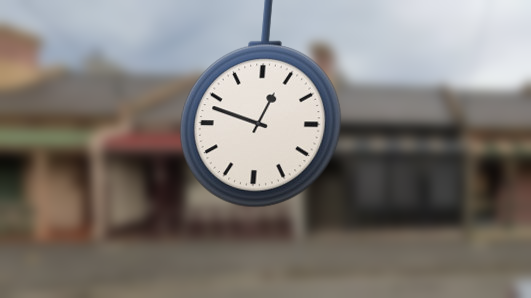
12:48
